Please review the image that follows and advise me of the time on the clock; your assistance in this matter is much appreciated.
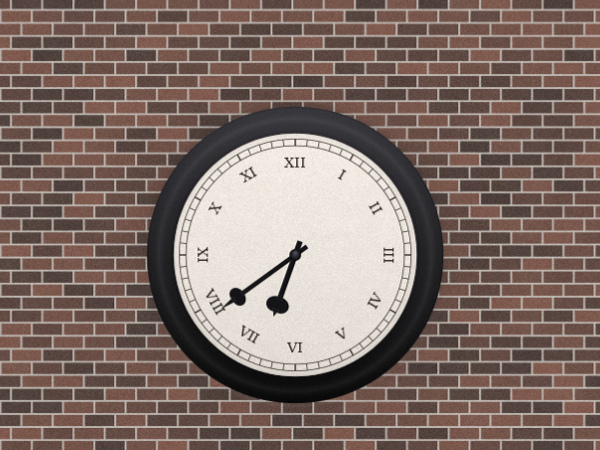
6:39
